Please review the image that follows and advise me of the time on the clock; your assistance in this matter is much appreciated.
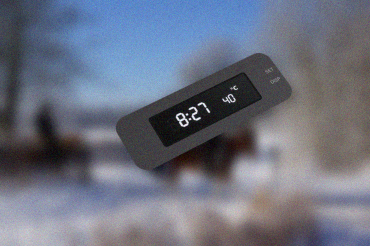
8:27
